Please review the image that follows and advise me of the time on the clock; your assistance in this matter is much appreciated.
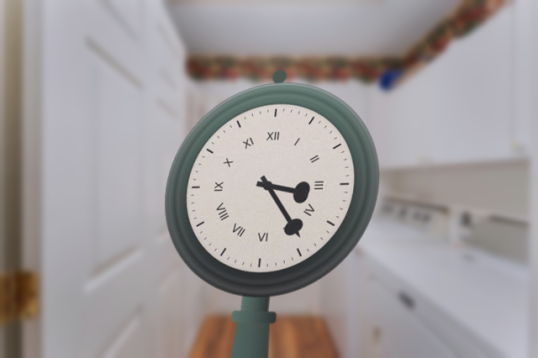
3:24
